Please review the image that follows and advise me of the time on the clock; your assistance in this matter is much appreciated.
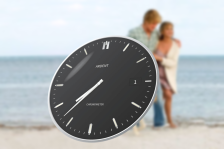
7:37
